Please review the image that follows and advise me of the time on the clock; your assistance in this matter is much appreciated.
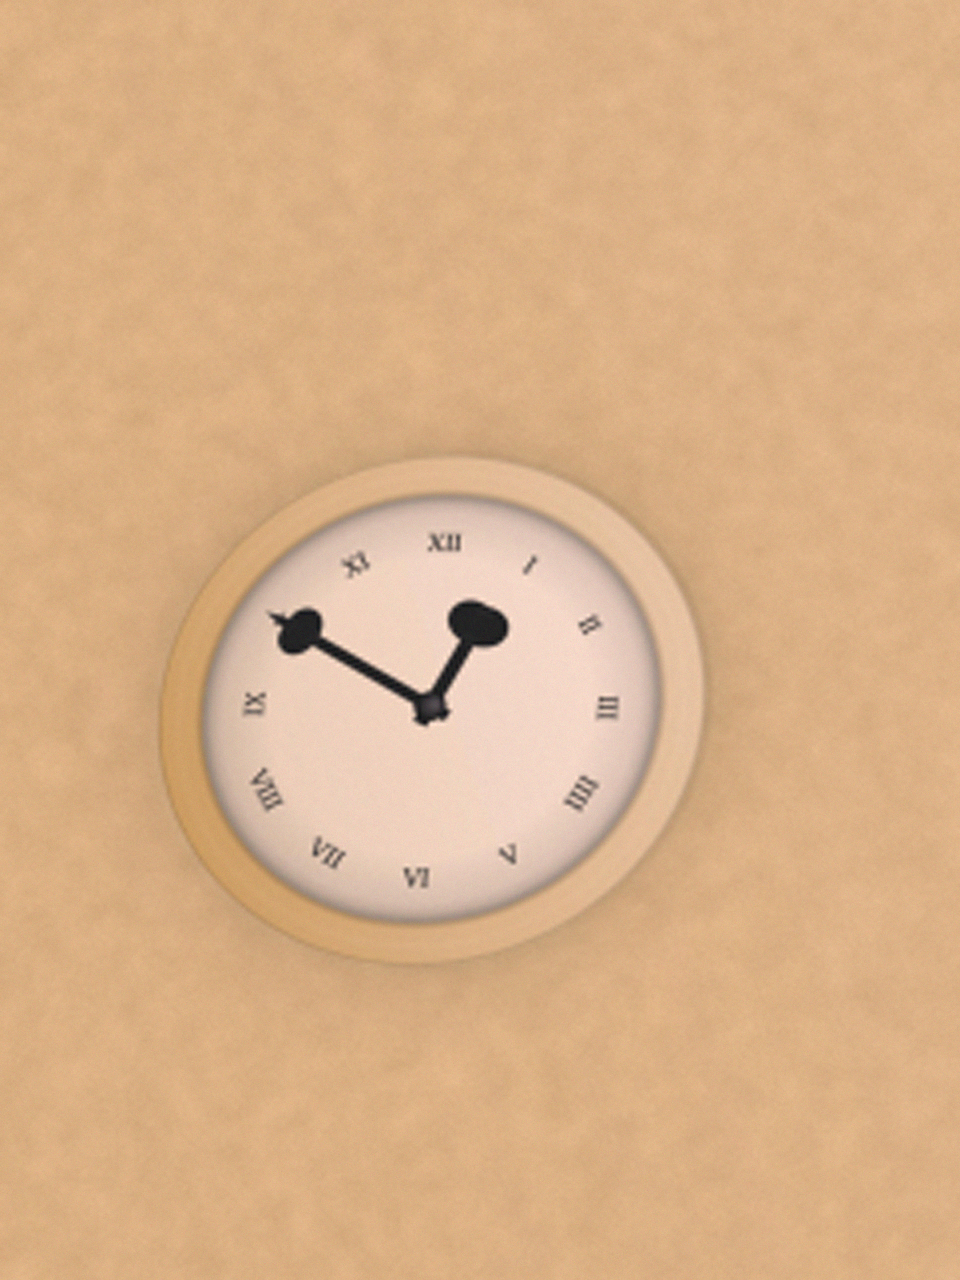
12:50
